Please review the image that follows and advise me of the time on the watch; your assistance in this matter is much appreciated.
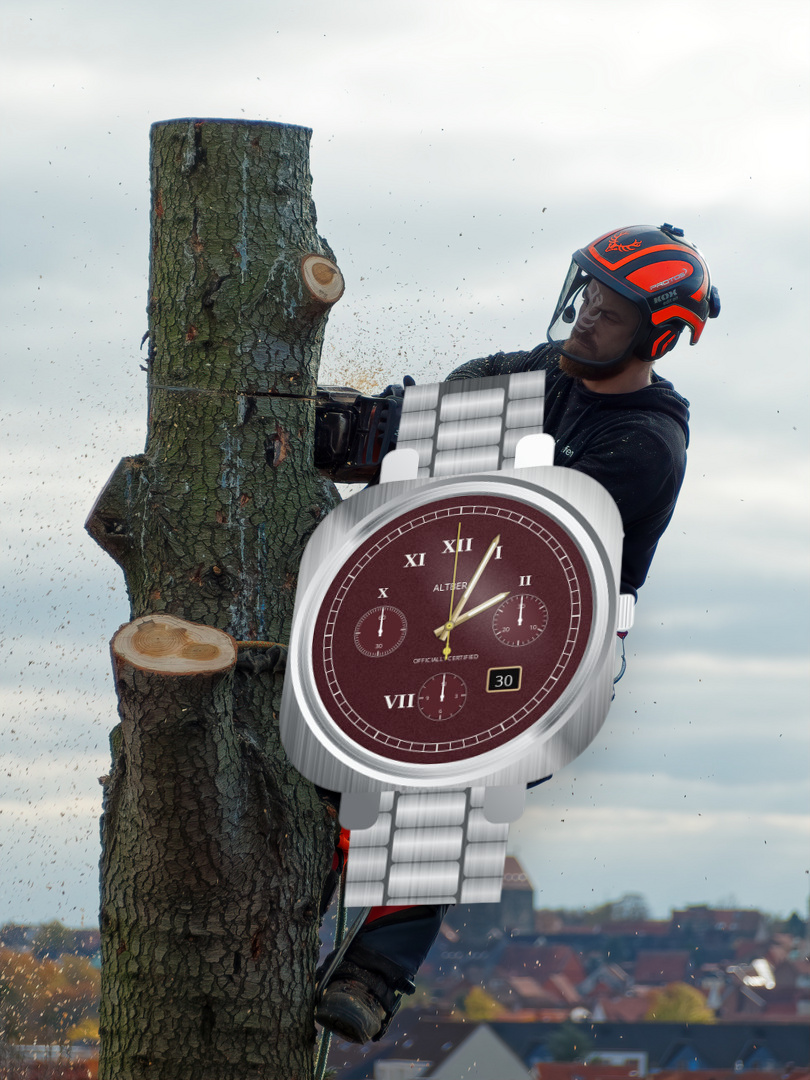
2:04
